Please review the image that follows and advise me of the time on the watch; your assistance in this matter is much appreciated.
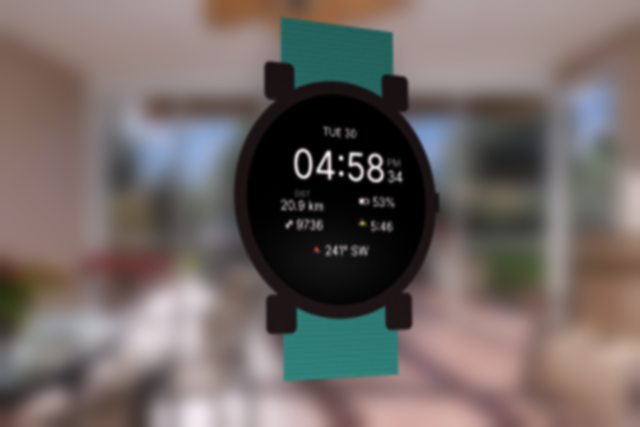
4:58
